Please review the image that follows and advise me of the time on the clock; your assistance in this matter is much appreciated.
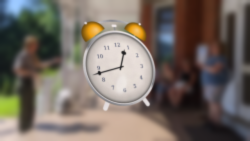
12:43
